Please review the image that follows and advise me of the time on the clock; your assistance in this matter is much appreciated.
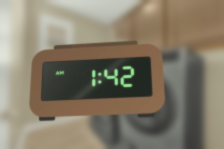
1:42
